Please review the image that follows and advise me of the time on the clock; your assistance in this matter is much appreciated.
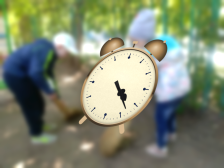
4:23
